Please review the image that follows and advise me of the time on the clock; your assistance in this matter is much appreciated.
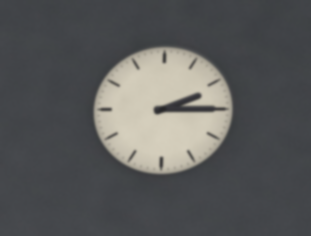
2:15
